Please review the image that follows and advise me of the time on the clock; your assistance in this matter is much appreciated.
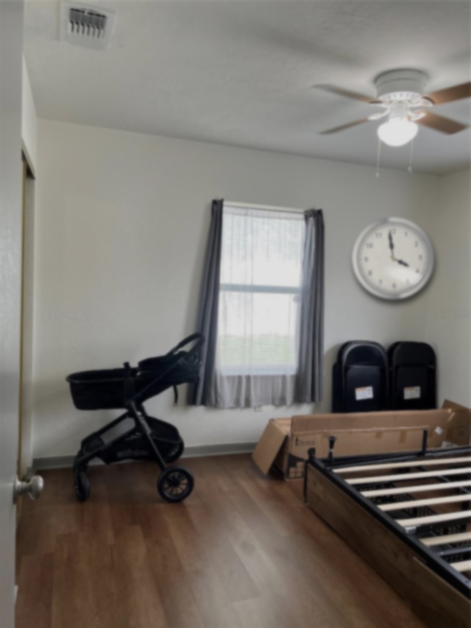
3:59
